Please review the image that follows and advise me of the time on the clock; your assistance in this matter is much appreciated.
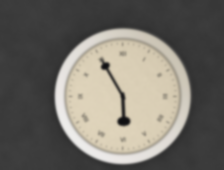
5:55
